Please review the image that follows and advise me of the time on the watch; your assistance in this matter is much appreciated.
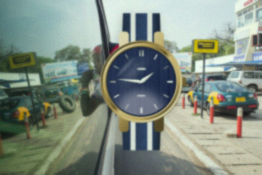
1:46
